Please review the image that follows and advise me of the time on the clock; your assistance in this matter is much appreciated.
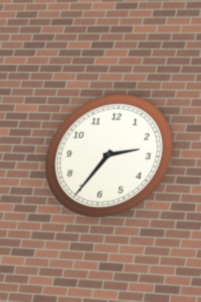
2:35
